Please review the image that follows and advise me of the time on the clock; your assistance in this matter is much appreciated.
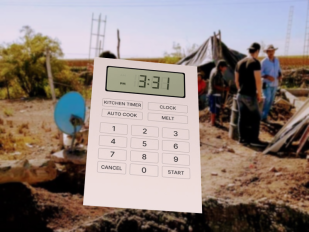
3:31
